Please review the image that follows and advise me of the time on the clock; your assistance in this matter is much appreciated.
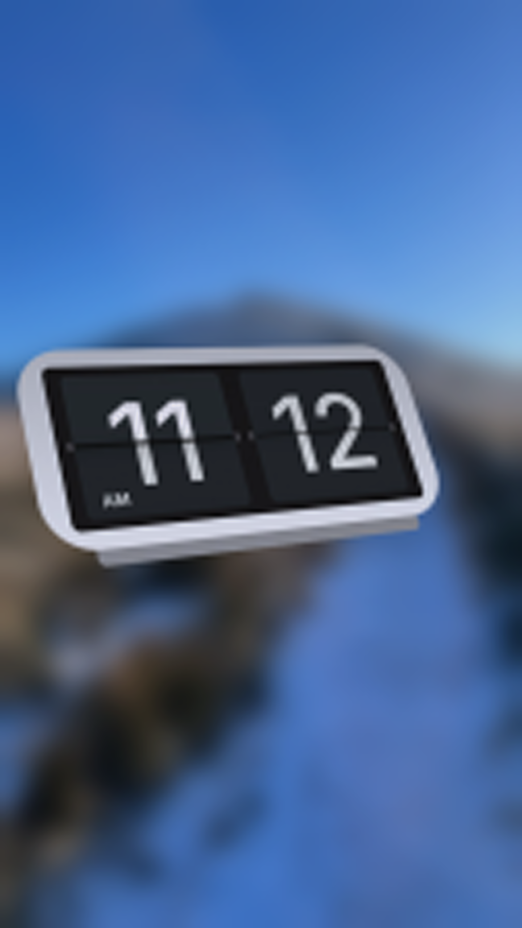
11:12
